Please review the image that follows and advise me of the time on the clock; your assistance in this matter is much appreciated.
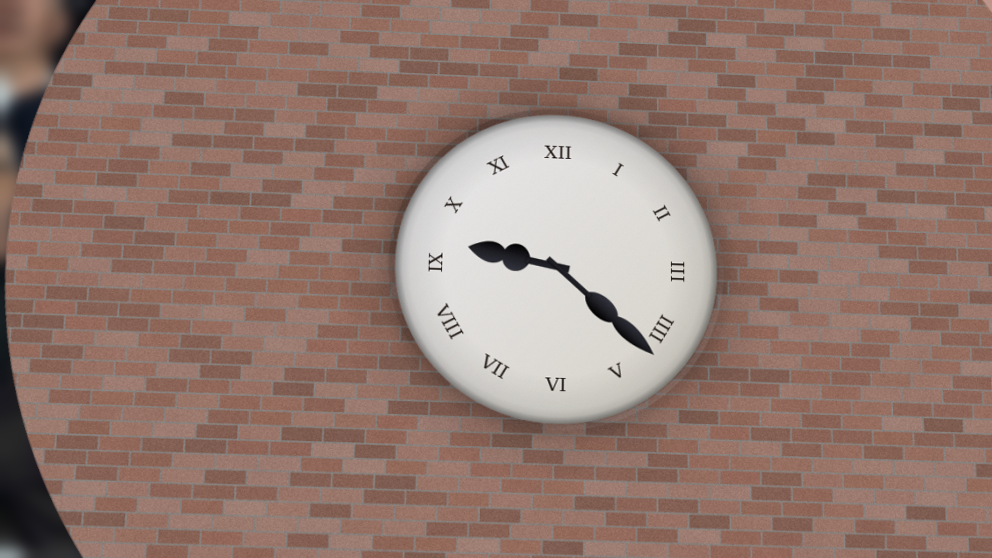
9:22
